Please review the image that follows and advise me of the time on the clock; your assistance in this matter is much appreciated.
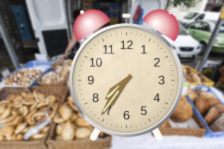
7:36
